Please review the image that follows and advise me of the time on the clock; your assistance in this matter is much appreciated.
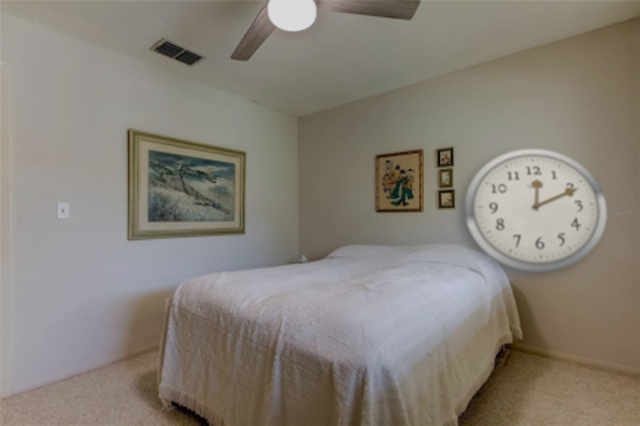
12:11
